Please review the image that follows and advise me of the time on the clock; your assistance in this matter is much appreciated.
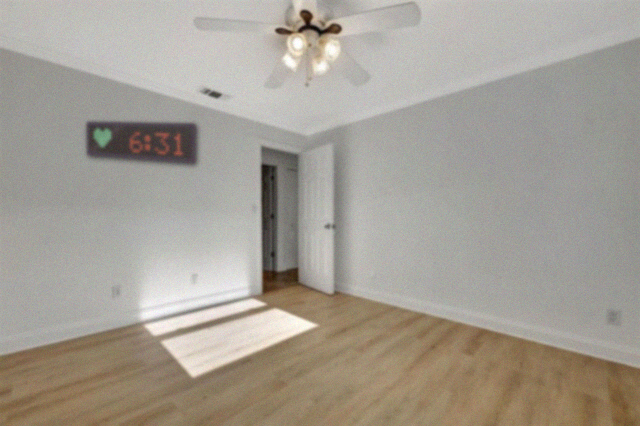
6:31
